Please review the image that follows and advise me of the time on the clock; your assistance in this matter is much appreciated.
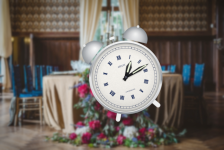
1:13
